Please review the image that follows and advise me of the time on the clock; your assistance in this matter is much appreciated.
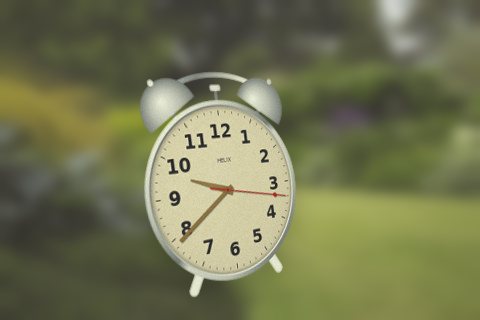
9:39:17
